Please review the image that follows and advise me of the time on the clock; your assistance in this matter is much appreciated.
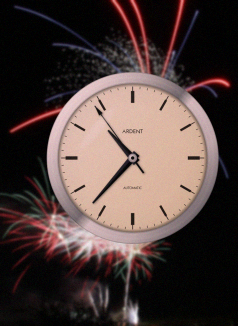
10:36:54
